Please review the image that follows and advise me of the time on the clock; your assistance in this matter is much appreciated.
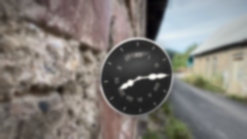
8:15
